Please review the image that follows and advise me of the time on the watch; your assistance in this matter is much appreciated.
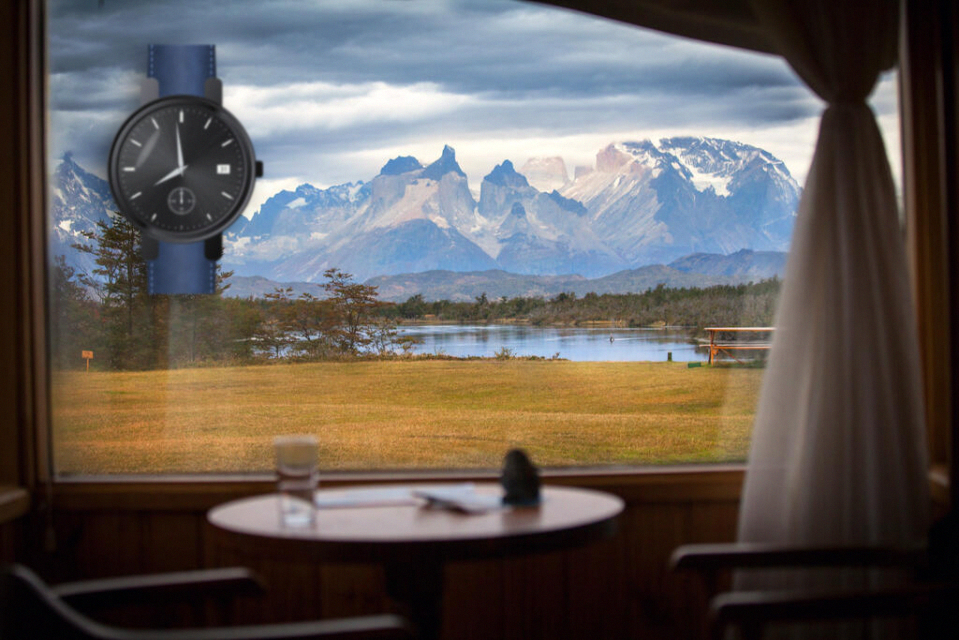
7:59
